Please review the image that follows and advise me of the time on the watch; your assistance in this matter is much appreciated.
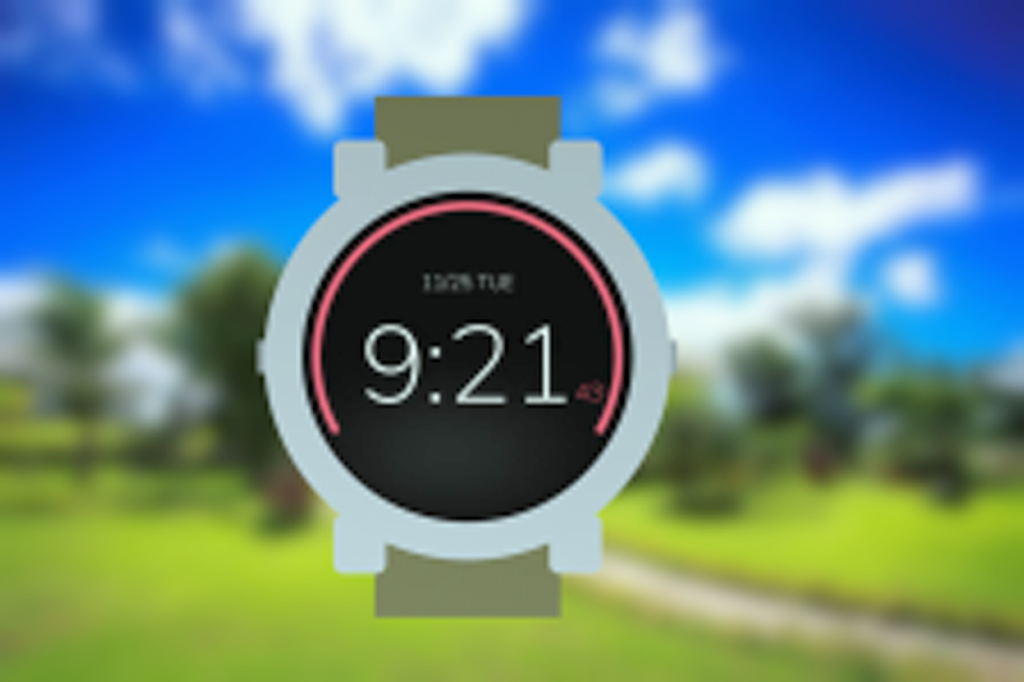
9:21
